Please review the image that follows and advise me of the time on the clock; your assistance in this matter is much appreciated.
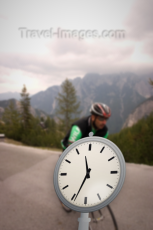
11:34
